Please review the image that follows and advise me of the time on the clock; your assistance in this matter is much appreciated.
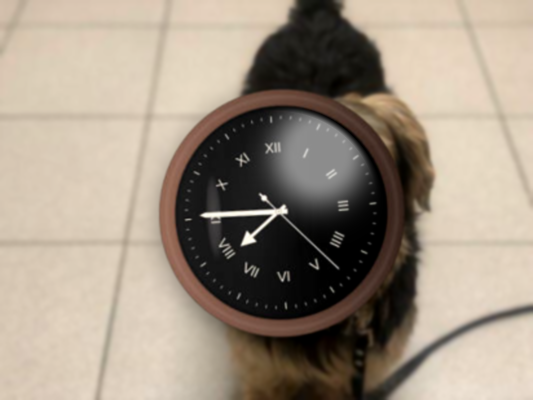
7:45:23
